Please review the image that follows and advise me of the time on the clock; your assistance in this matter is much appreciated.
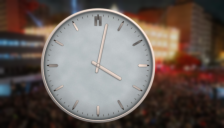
4:02
